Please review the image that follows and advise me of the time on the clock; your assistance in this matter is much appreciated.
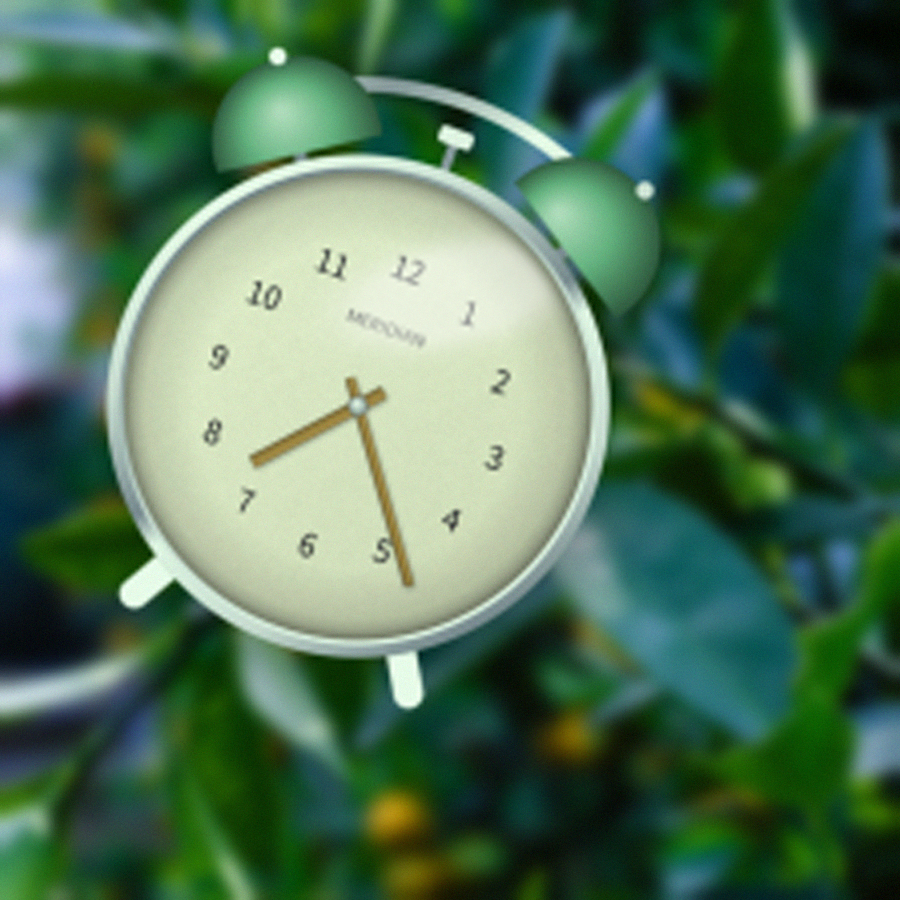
7:24
